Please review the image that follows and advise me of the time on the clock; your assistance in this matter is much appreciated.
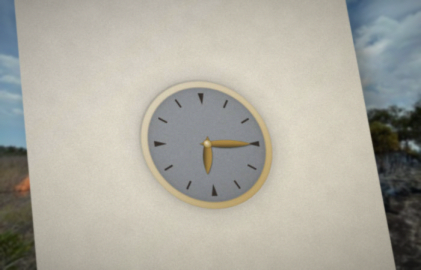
6:15
